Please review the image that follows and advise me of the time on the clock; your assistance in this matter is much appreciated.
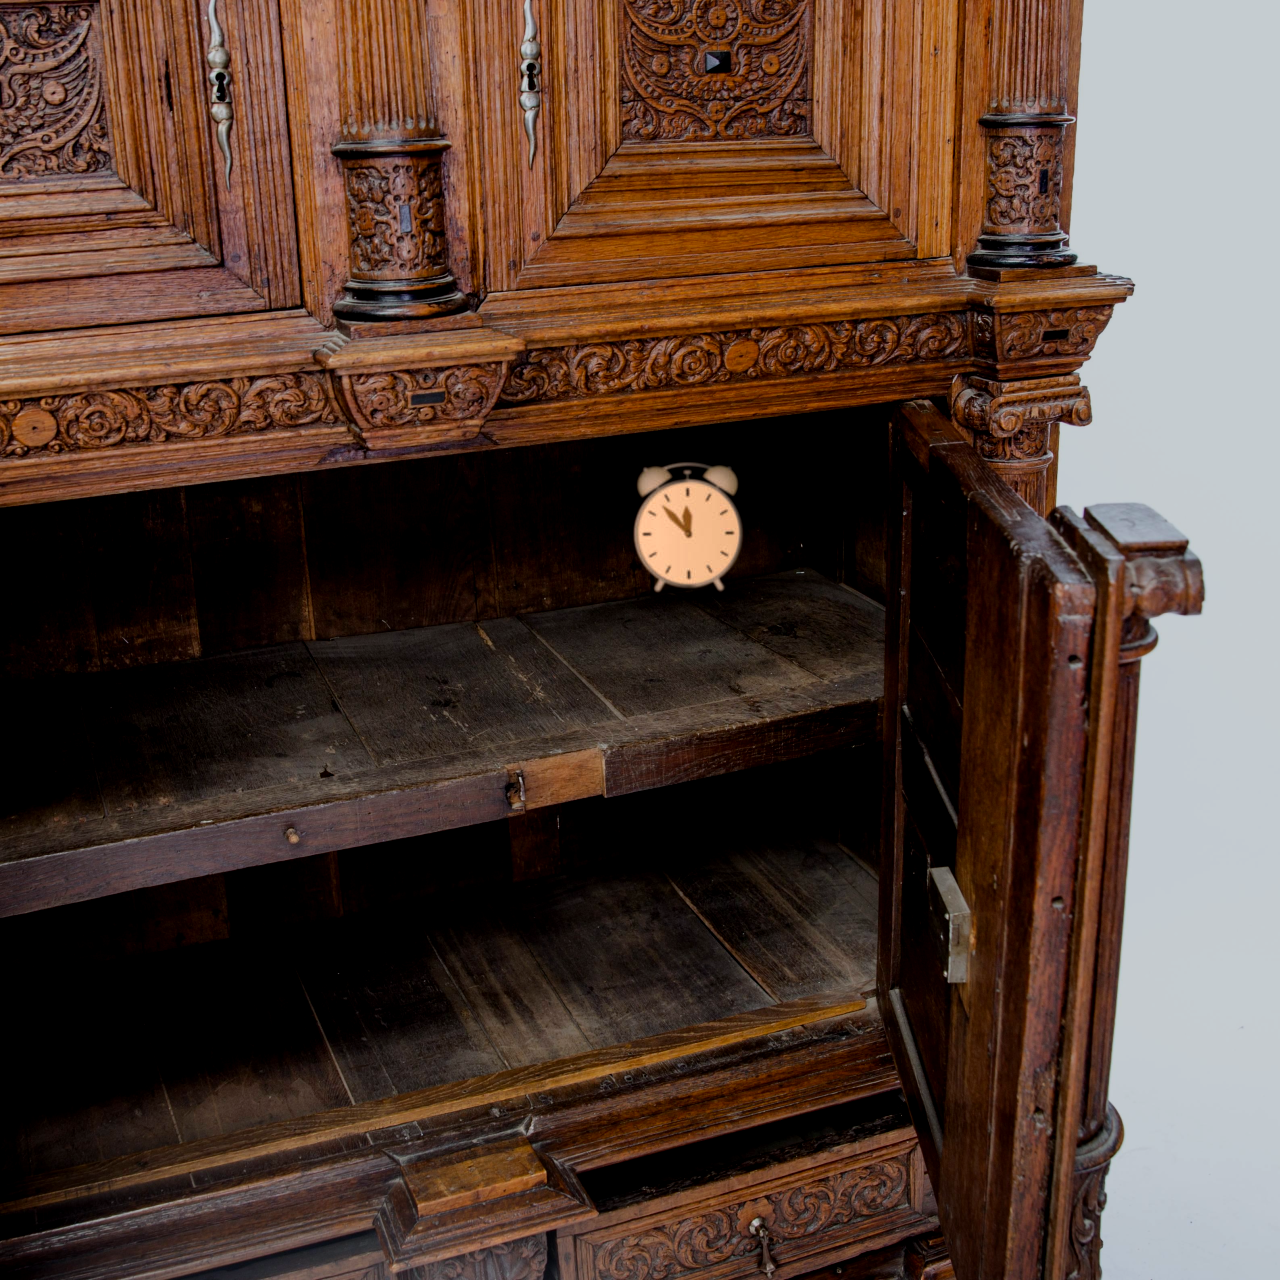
11:53
